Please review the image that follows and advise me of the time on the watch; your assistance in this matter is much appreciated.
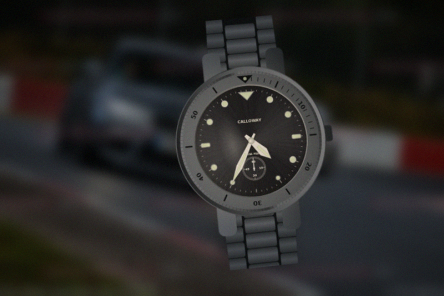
4:35
